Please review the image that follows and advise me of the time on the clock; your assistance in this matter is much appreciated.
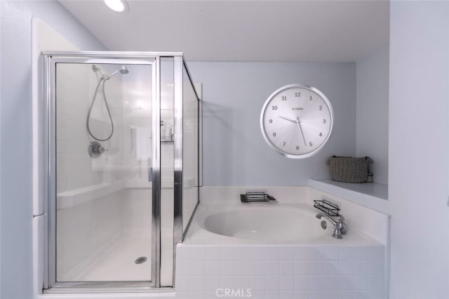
9:27
